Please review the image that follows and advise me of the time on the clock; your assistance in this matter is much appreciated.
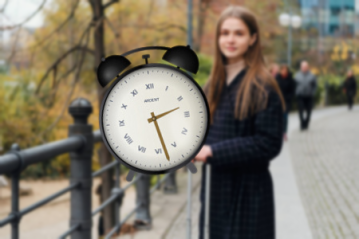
2:28
